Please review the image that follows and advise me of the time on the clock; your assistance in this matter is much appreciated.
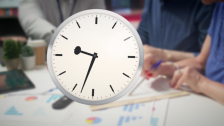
9:33
